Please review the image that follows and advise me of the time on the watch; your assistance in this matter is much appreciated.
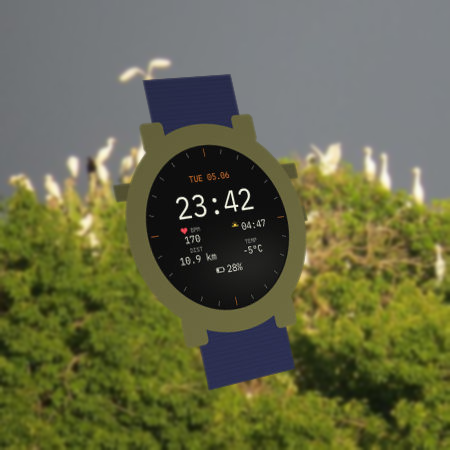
23:42
